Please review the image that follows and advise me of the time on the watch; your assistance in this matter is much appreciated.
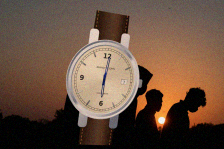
6:01
